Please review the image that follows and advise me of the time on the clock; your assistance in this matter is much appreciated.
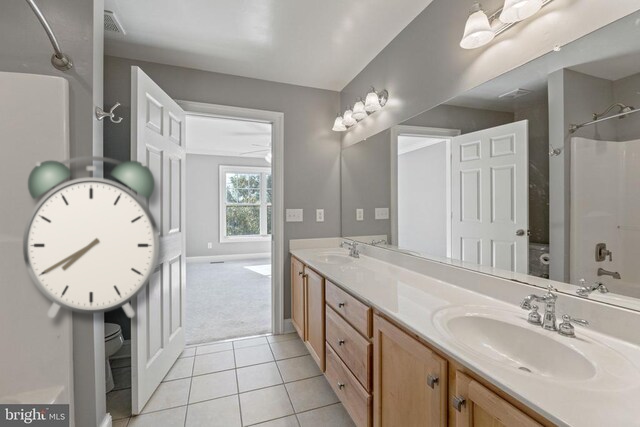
7:40
